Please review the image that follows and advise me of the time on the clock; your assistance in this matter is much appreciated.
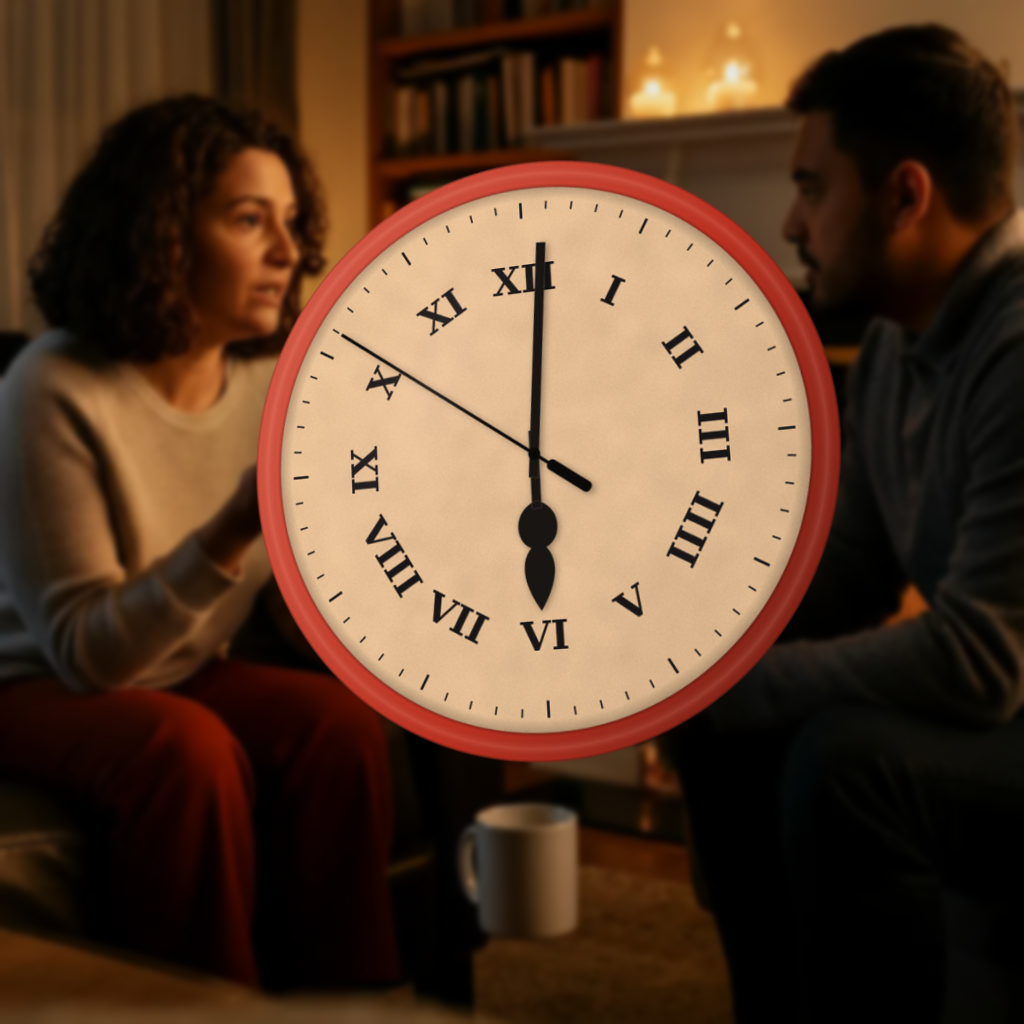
6:00:51
